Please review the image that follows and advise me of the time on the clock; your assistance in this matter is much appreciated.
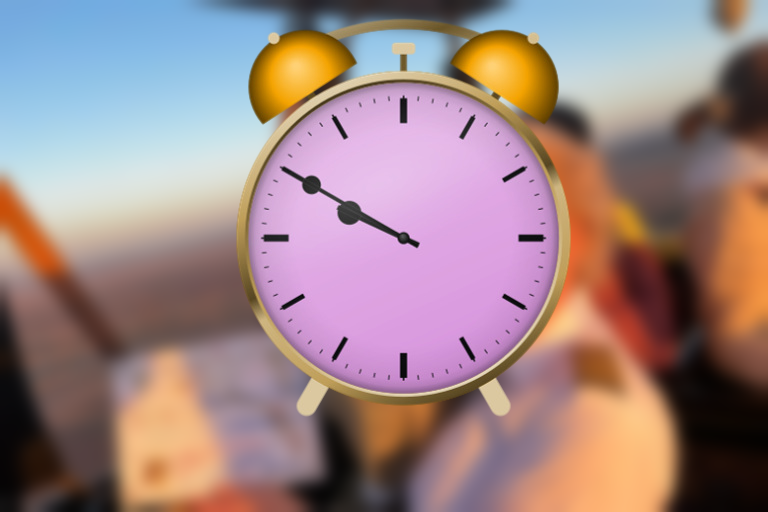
9:50
